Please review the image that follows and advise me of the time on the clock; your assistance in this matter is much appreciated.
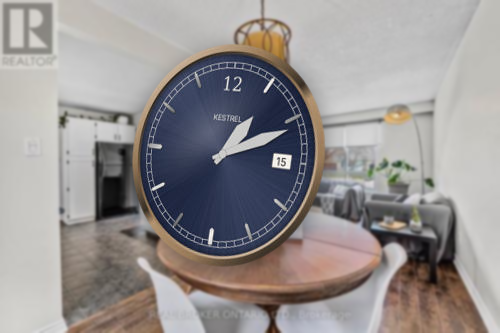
1:11
